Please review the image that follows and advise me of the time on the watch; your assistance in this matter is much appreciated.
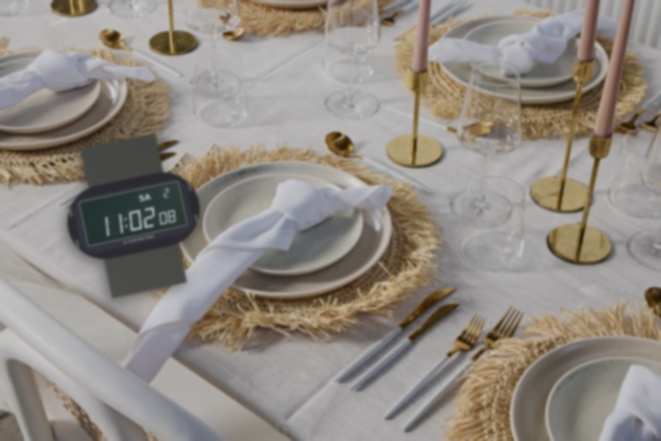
11:02:08
